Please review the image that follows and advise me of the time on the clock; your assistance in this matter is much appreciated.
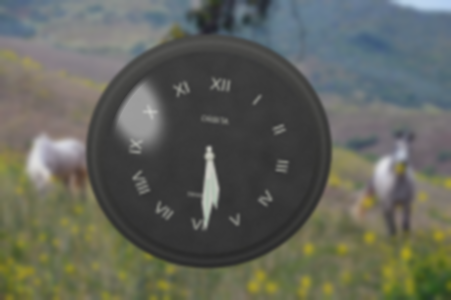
5:29
